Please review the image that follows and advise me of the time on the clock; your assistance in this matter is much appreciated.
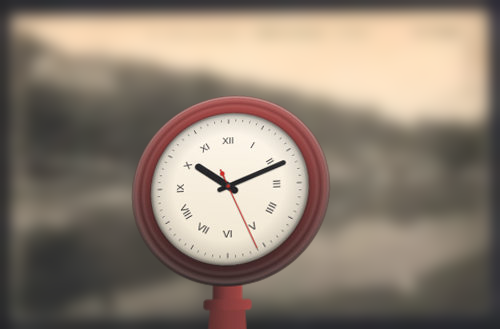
10:11:26
